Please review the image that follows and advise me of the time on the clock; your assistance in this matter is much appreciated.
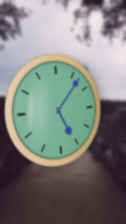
5:07
